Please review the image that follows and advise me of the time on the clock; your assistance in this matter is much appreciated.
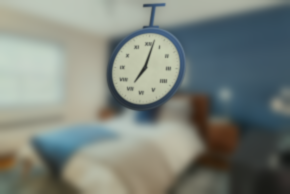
7:02
